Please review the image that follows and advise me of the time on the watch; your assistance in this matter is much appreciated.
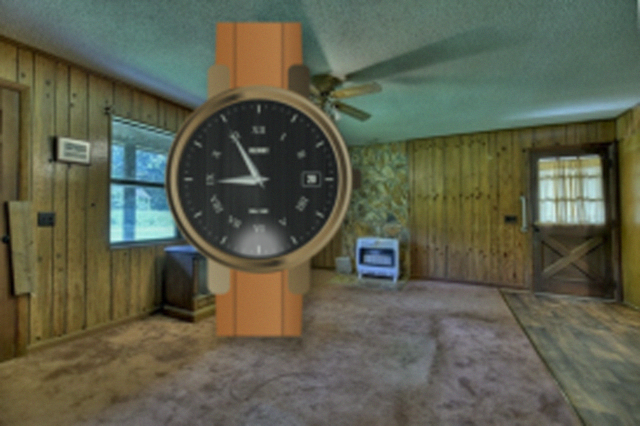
8:55
